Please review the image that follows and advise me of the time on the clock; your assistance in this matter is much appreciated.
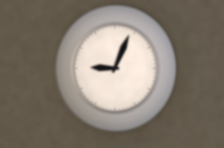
9:04
